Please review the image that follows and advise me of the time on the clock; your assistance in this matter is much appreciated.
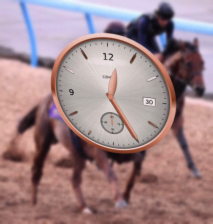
12:25
